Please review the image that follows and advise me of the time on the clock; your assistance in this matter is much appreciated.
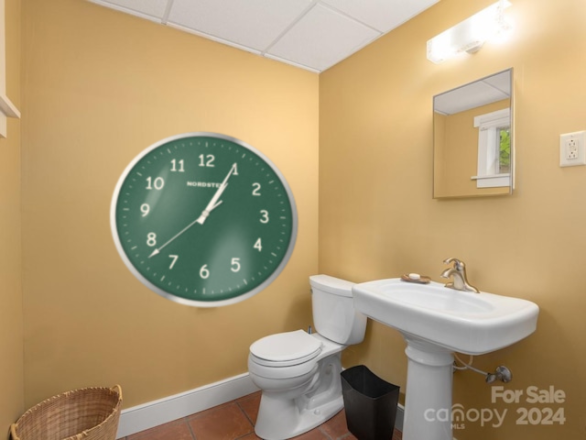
1:04:38
